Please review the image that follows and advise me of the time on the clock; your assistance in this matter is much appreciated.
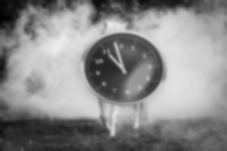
10:59
